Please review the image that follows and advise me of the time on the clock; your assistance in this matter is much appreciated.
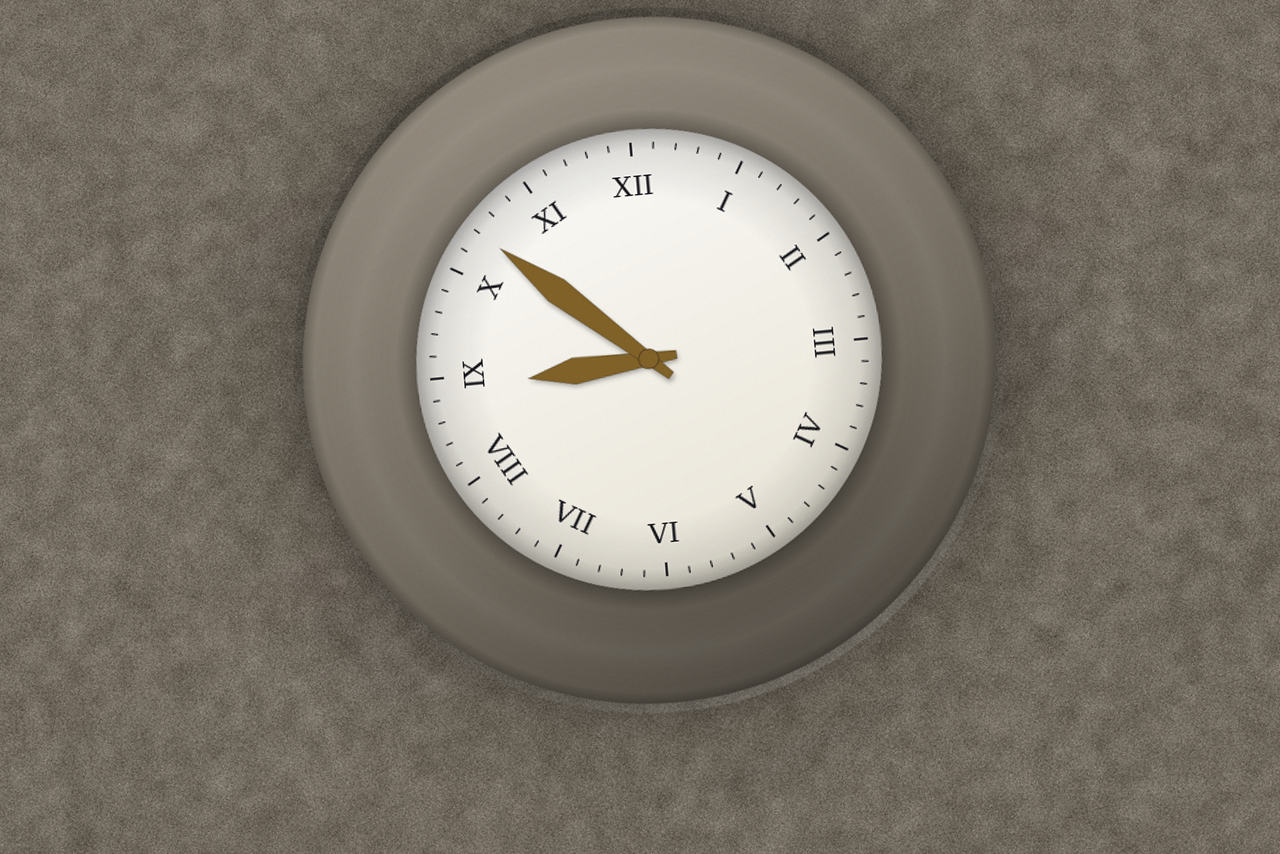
8:52
